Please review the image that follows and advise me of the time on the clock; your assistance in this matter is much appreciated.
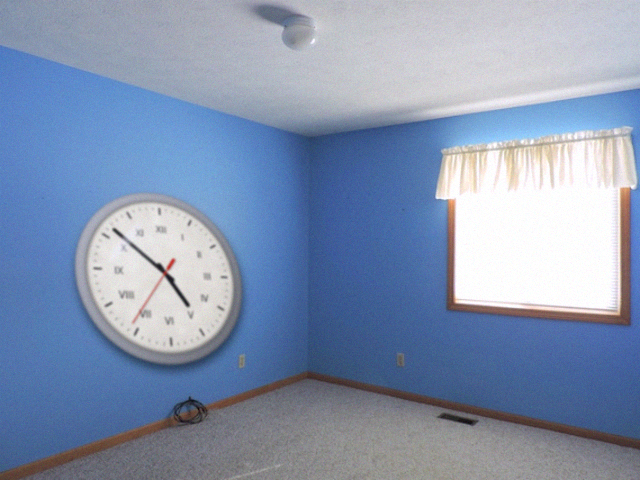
4:51:36
